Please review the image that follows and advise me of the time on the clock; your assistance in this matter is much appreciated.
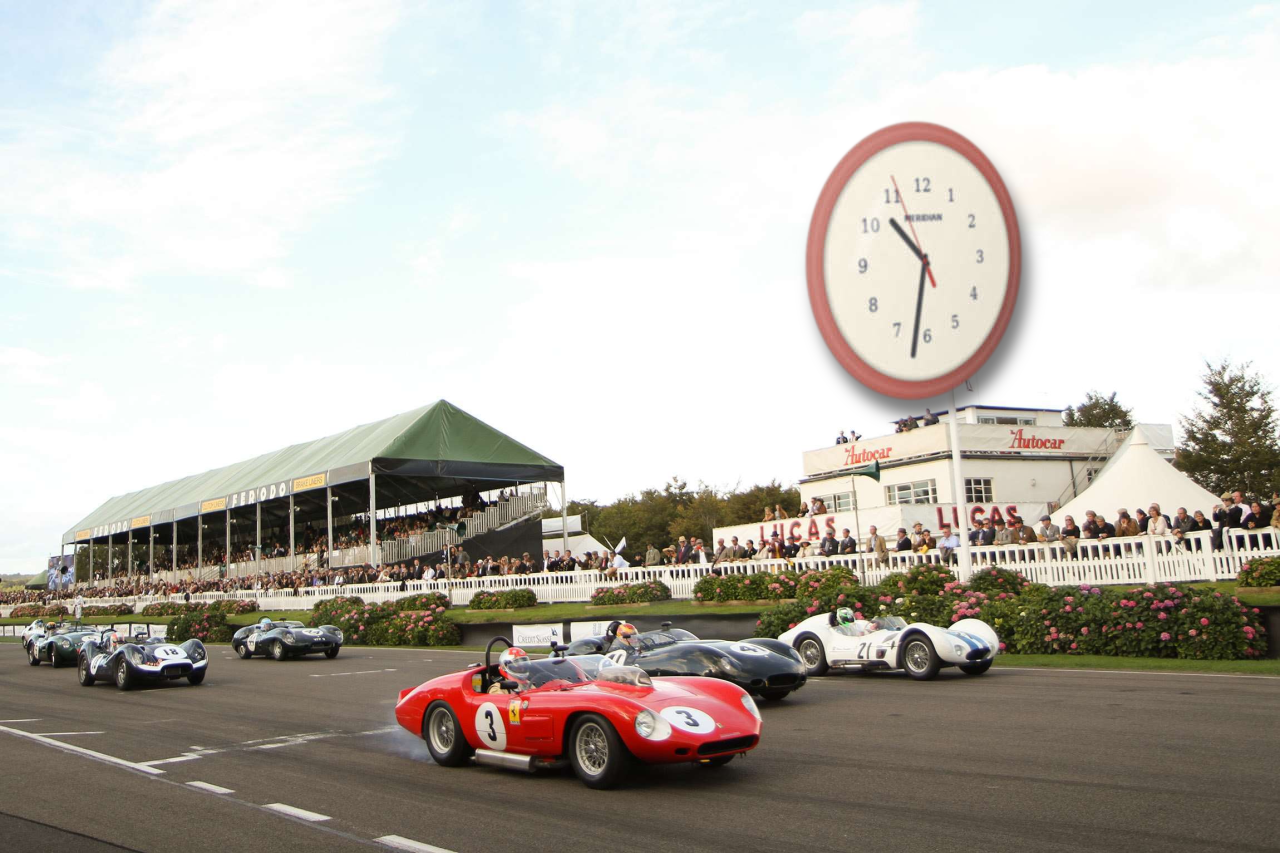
10:31:56
